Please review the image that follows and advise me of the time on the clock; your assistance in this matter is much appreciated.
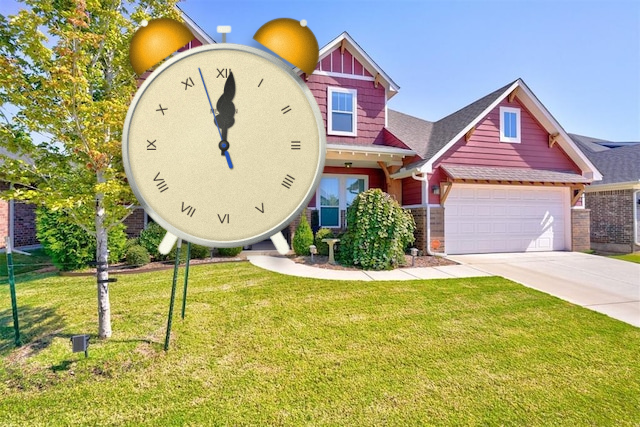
12:00:57
